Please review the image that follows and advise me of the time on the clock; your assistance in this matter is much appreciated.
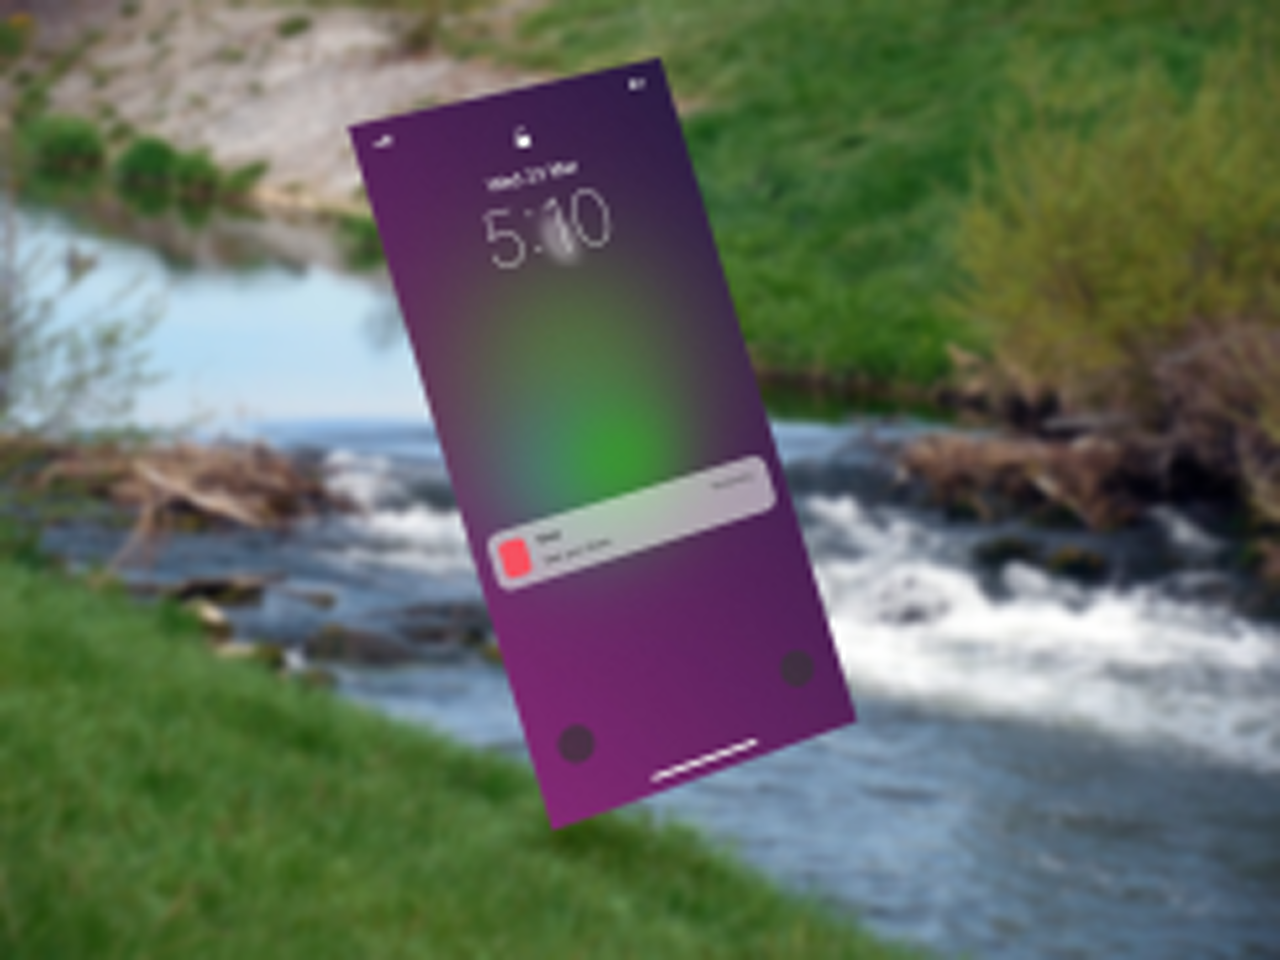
5:10
